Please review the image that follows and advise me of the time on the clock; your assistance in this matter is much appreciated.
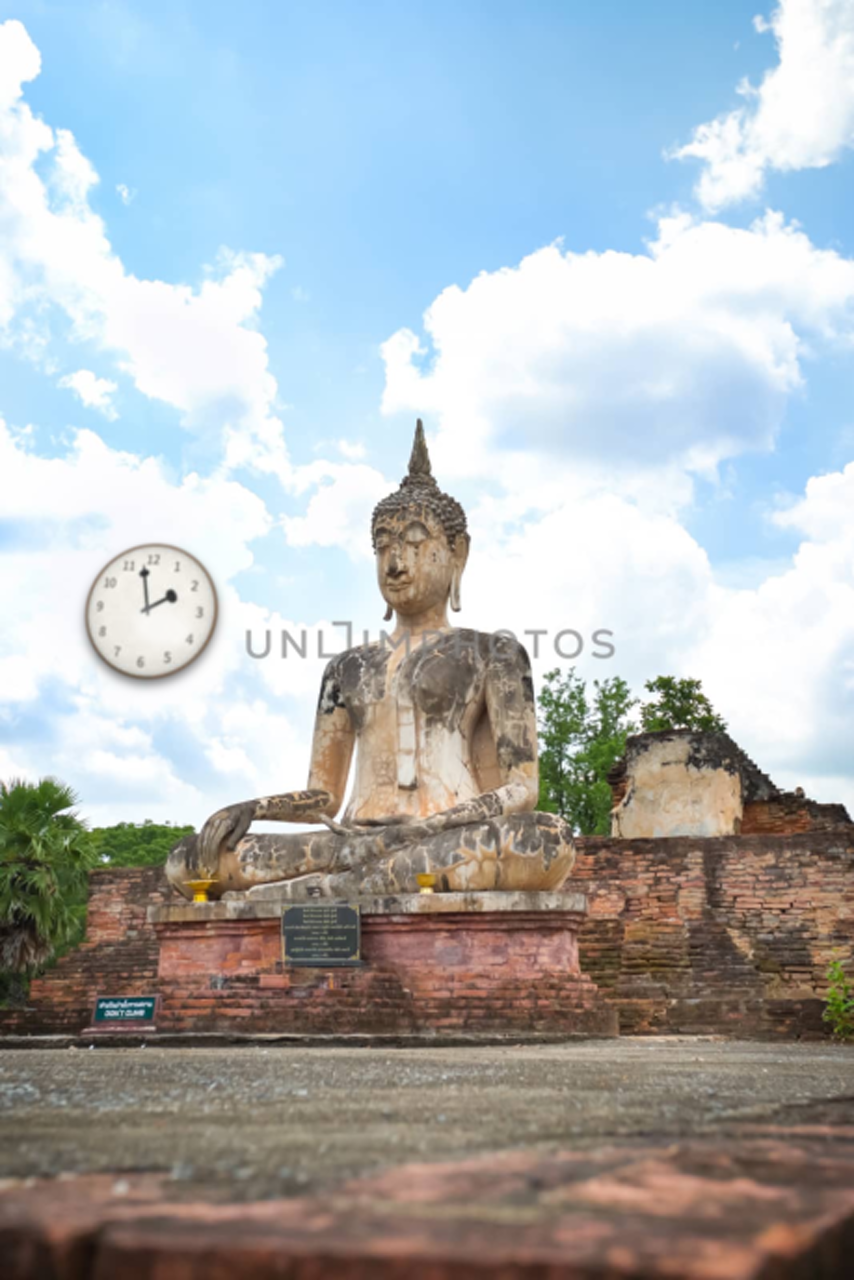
1:58
